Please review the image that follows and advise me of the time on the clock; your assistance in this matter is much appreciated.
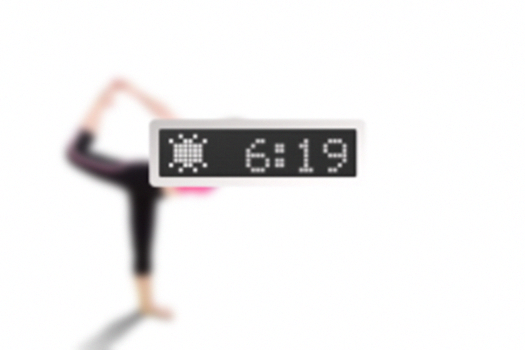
6:19
